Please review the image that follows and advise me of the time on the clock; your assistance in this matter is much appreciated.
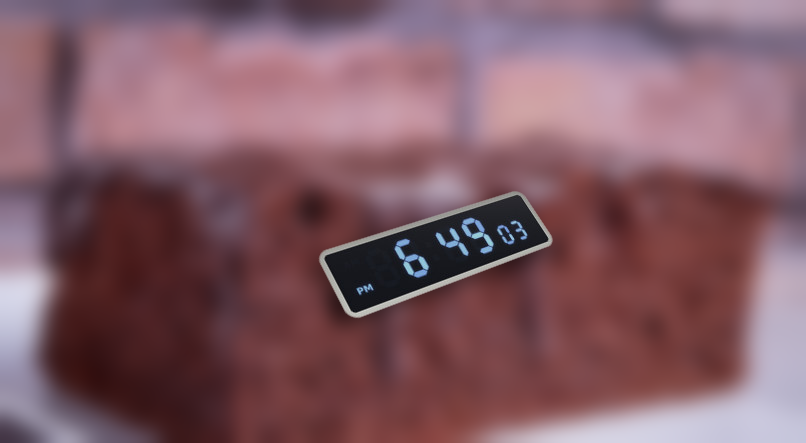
6:49:03
